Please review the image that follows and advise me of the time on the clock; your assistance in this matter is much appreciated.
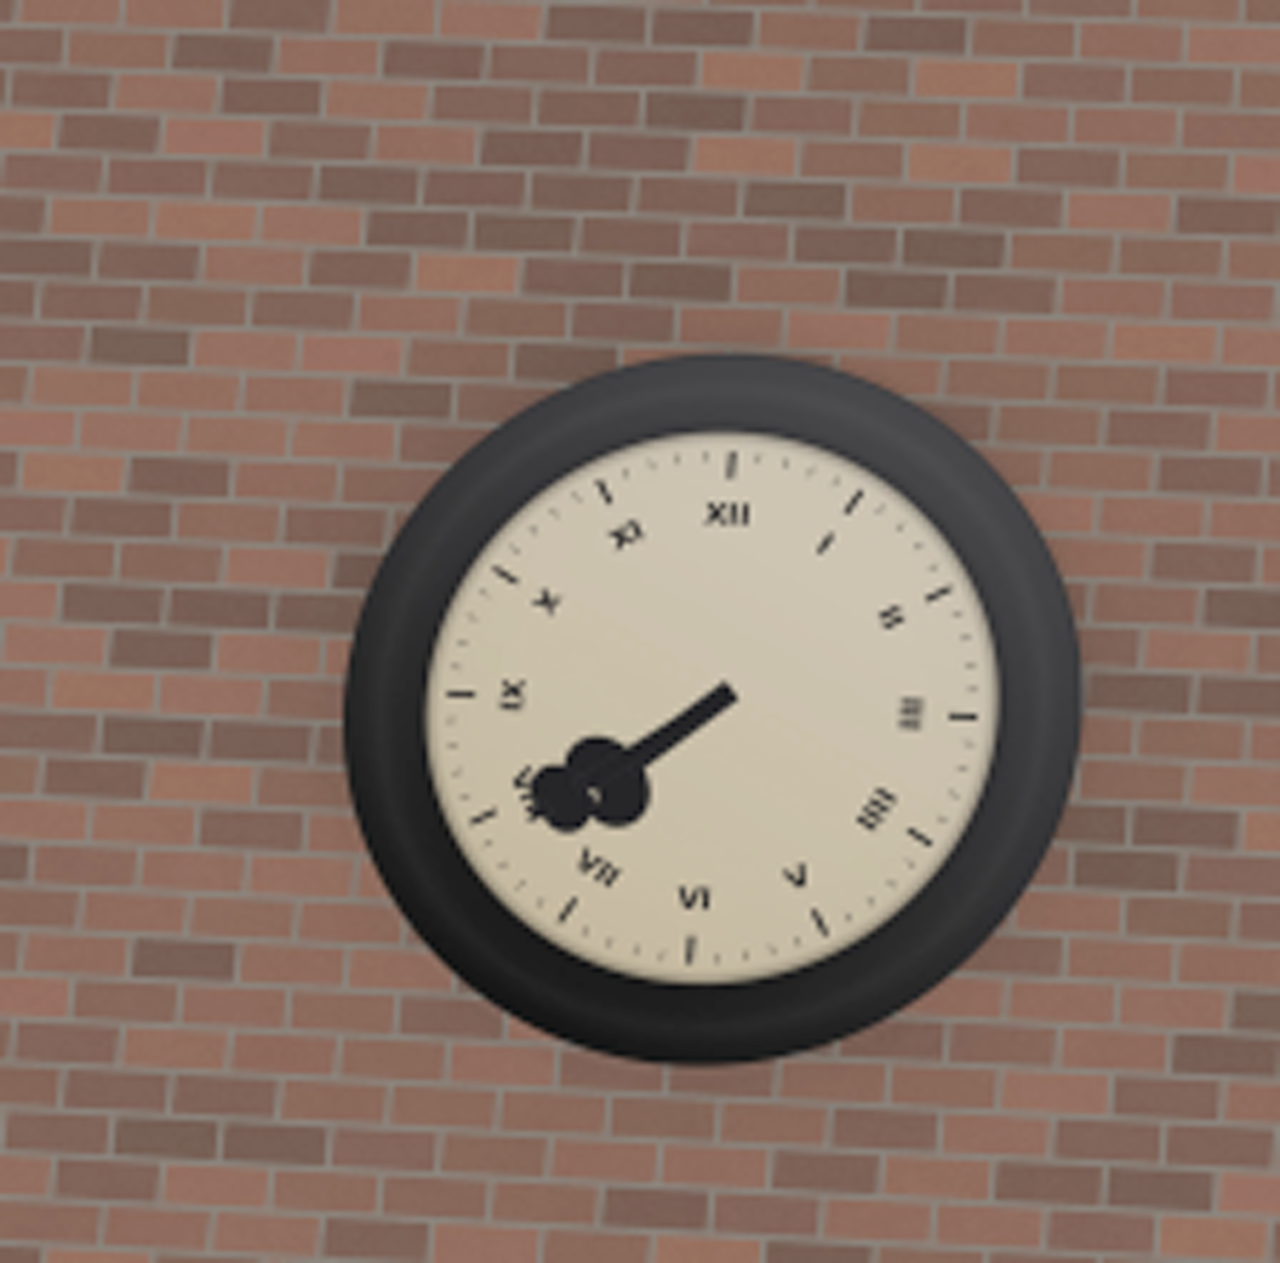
7:39
